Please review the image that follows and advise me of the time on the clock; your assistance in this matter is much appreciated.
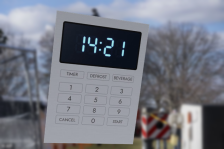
14:21
